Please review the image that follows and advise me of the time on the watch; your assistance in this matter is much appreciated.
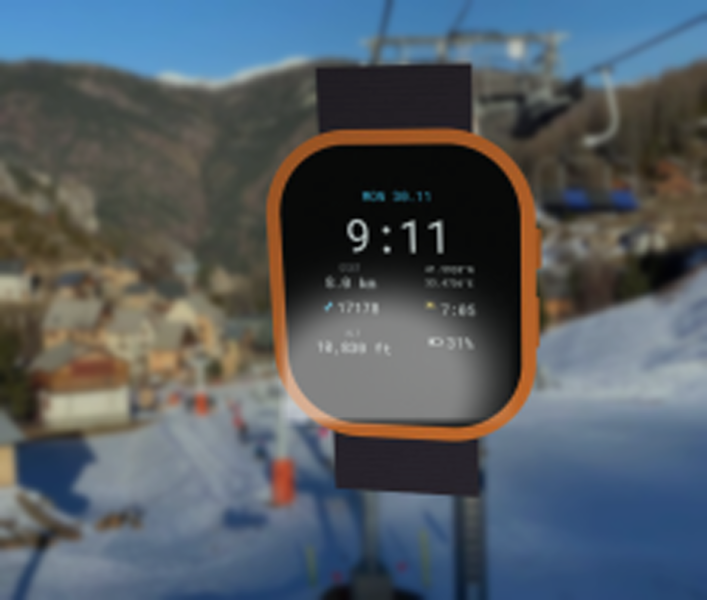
9:11
